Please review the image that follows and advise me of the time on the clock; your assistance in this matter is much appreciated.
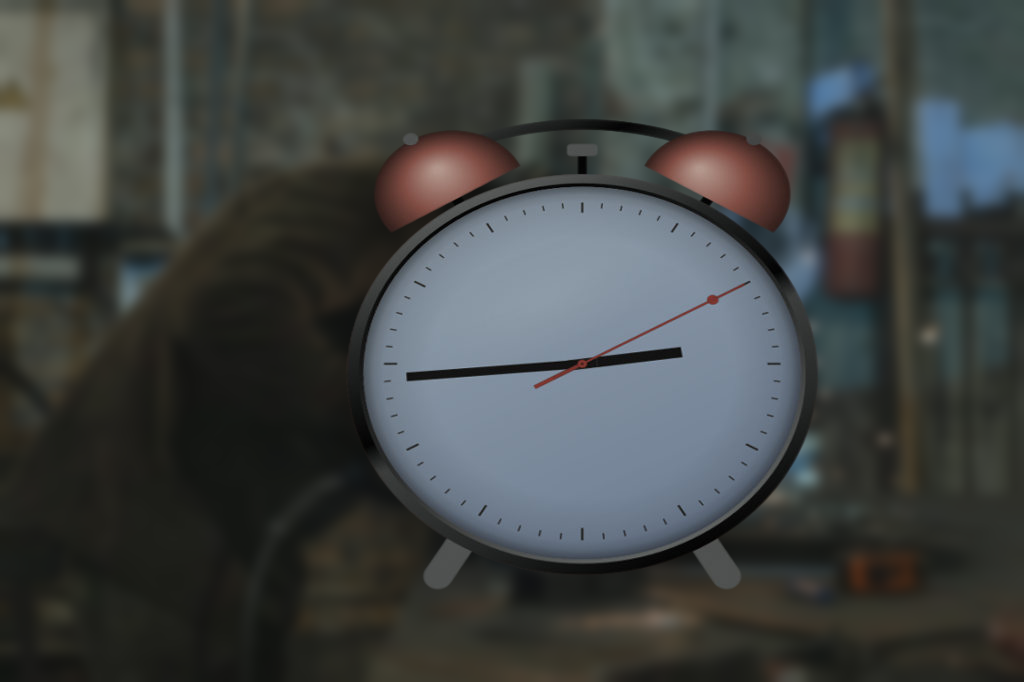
2:44:10
